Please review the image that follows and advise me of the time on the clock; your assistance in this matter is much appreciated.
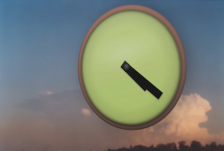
4:21
